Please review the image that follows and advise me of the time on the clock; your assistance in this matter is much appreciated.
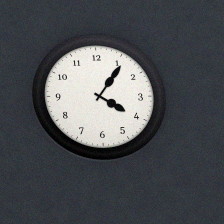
4:06
